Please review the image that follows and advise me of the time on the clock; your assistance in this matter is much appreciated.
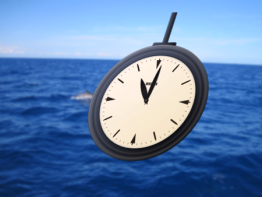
11:01
